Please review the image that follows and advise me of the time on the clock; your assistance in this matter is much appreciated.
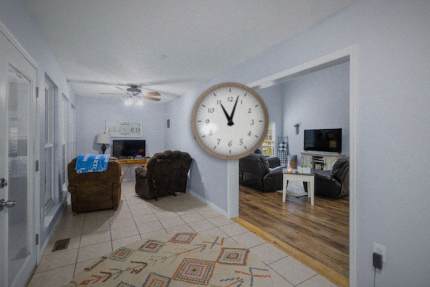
11:03
